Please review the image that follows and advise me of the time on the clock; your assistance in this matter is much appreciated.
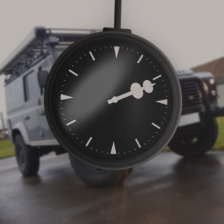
2:11
